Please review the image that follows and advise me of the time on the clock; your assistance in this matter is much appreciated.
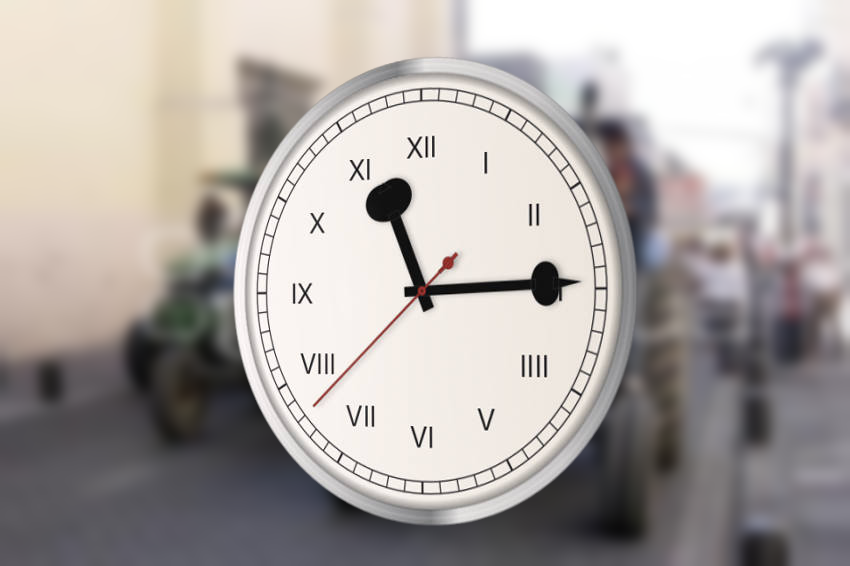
11:14:38
